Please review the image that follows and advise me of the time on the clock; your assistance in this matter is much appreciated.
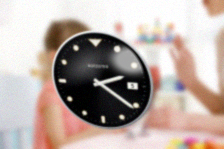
2:21
